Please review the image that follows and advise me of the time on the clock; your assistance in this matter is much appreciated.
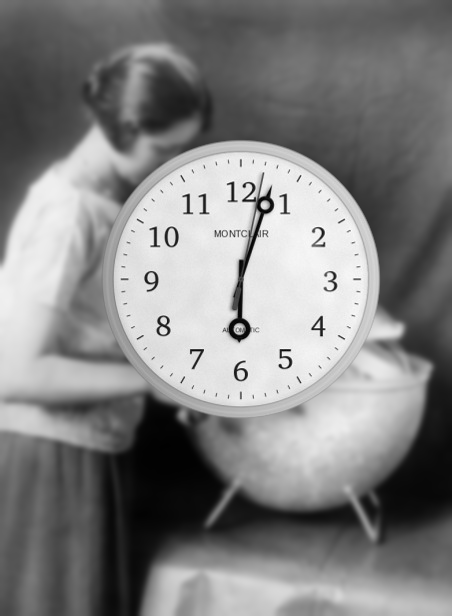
6:03:02
